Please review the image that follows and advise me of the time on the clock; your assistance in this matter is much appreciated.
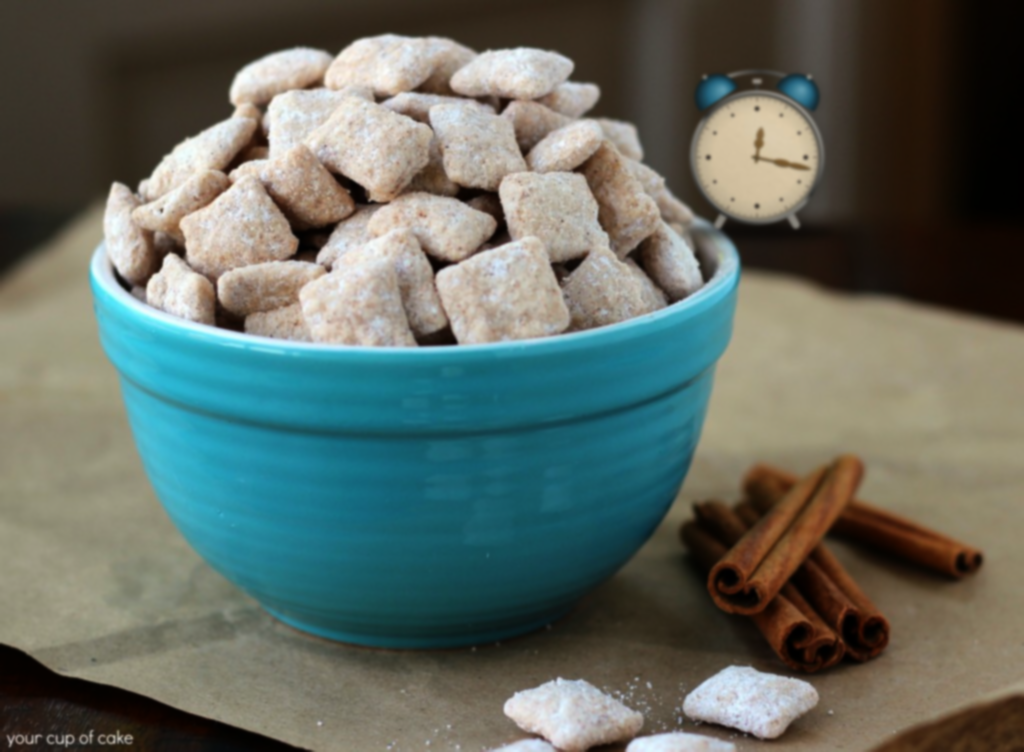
12:17
